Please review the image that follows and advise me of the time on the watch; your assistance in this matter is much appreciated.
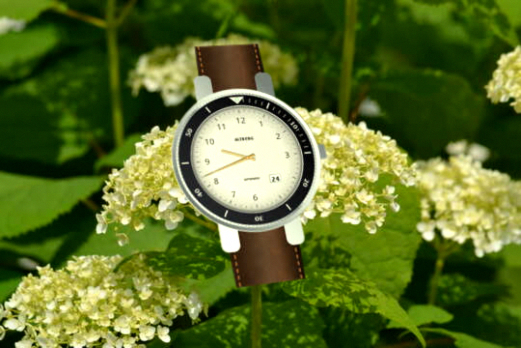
9:42
